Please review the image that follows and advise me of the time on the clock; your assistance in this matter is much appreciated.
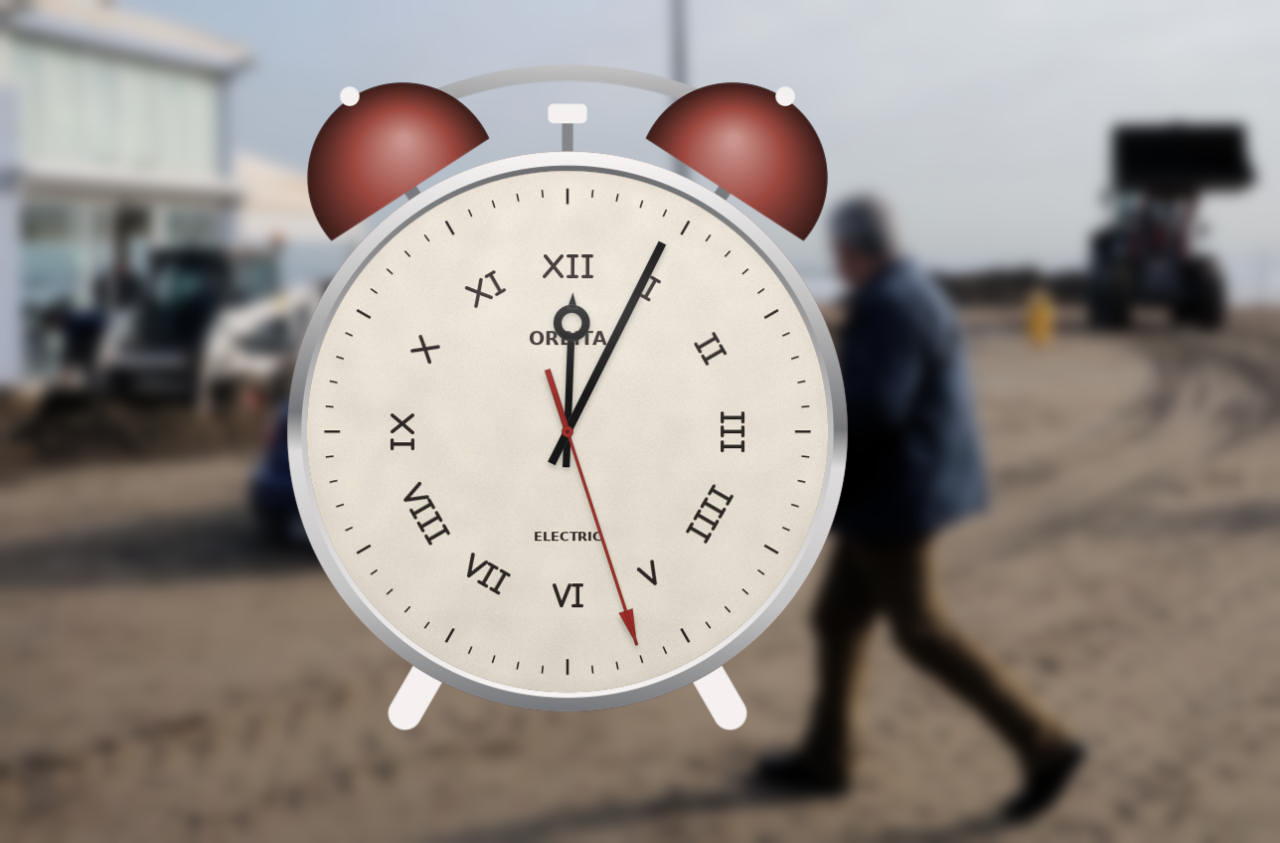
12:04:27
